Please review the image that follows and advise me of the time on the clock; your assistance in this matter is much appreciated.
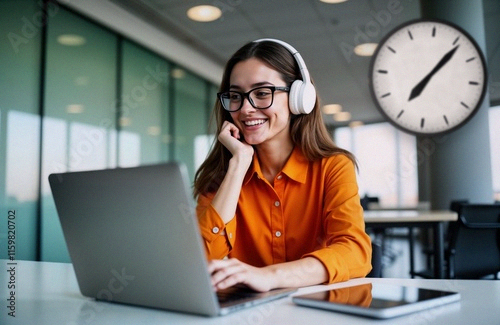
7:06
